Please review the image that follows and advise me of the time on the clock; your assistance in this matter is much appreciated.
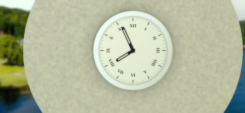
7:56
